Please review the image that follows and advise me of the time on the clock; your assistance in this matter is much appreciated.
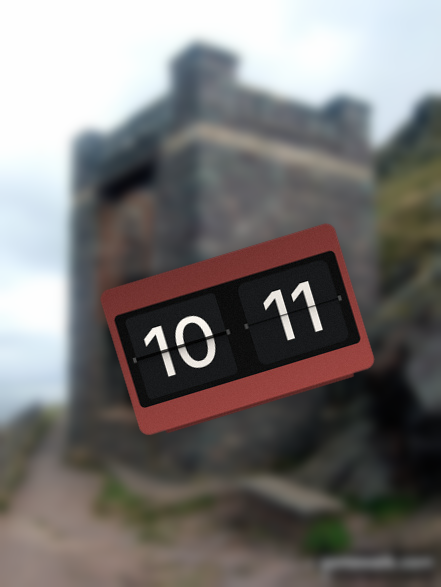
10:11
